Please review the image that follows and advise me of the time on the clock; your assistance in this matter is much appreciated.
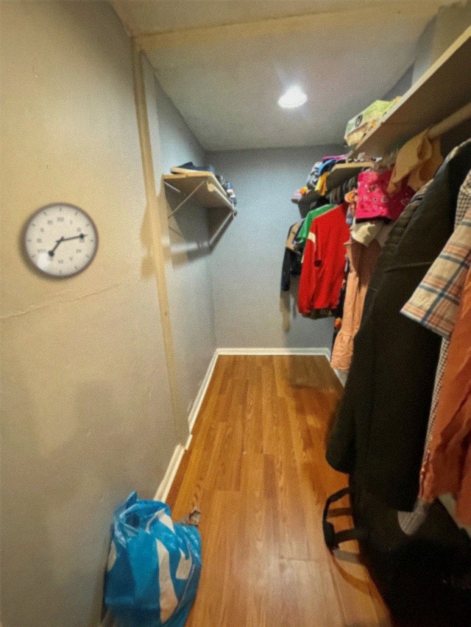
7:13
